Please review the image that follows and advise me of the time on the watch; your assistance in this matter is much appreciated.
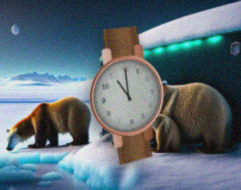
11:00
